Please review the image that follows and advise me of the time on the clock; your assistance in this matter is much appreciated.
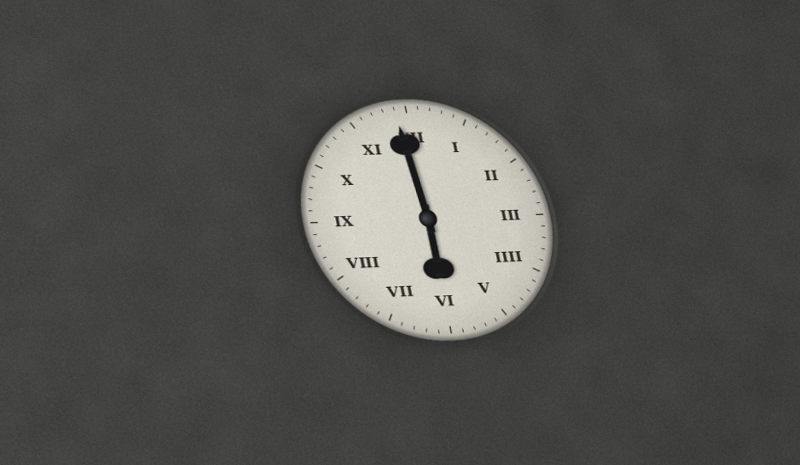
5:59
